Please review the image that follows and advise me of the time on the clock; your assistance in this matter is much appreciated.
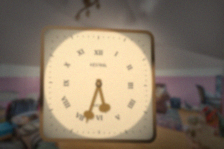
5:33
